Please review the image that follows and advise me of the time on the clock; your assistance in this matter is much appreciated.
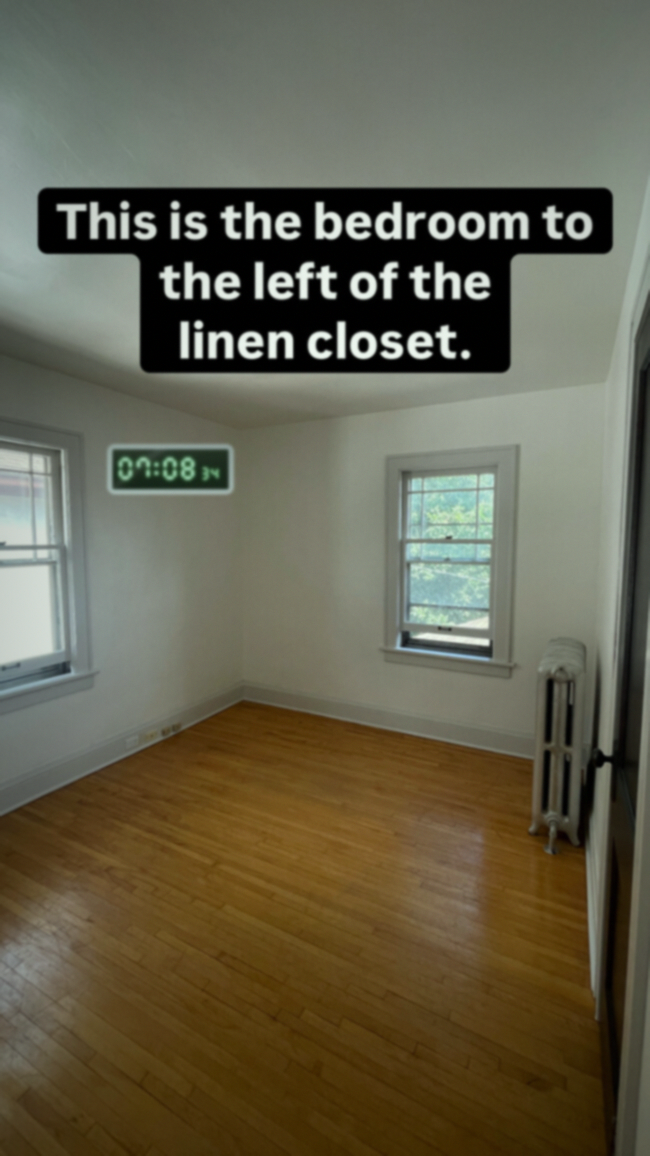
7:08
